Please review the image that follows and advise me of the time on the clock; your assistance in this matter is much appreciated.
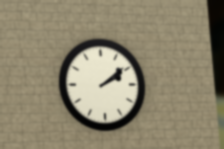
2:09
